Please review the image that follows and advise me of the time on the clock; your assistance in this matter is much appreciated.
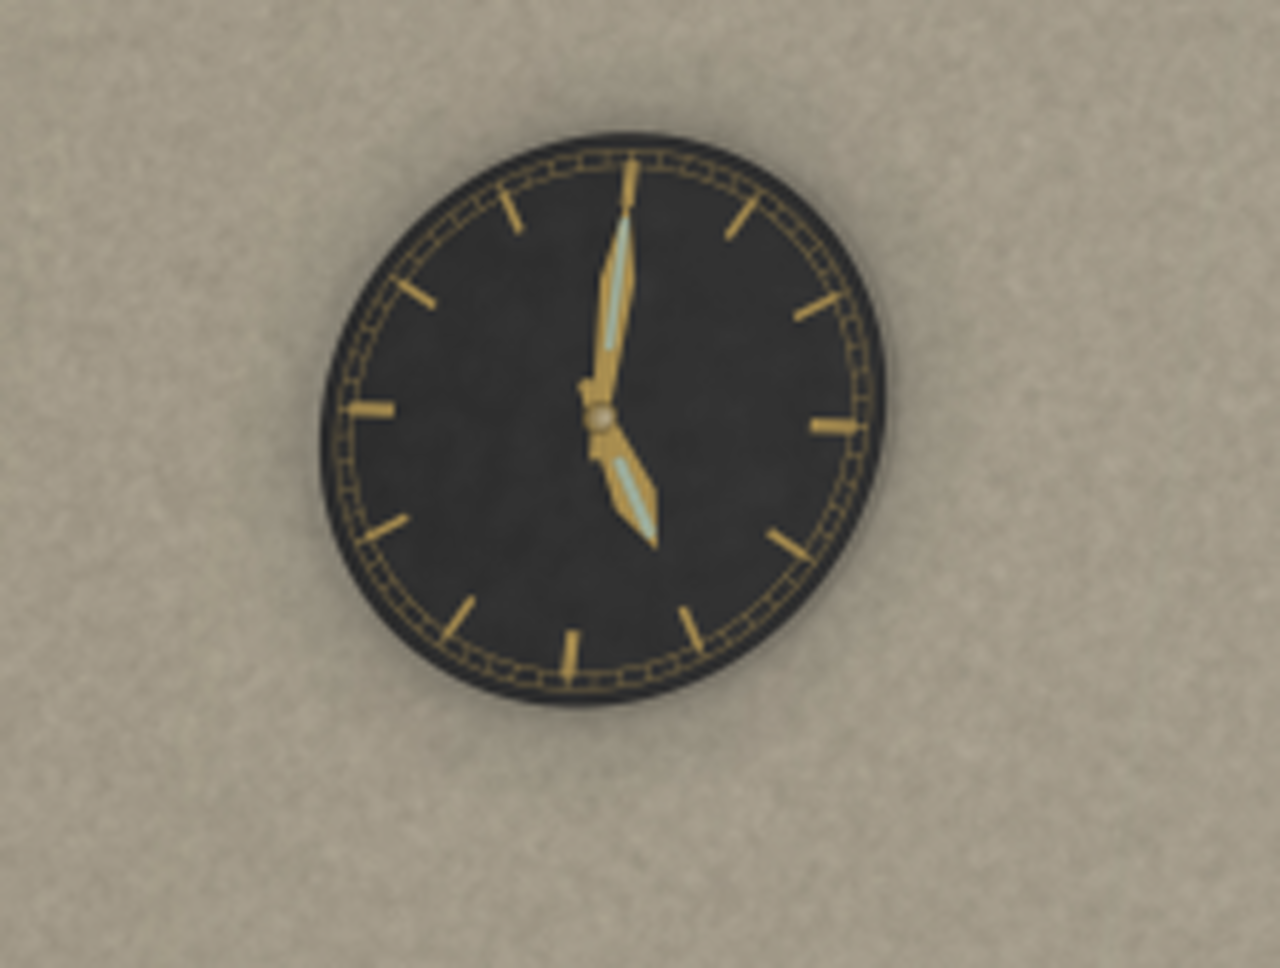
5:00
